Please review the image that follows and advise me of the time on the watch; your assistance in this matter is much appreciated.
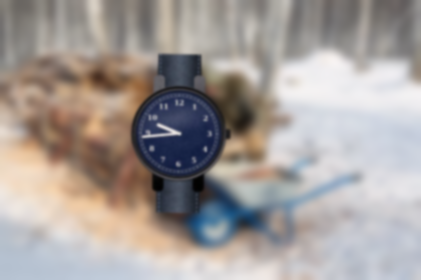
9:44
